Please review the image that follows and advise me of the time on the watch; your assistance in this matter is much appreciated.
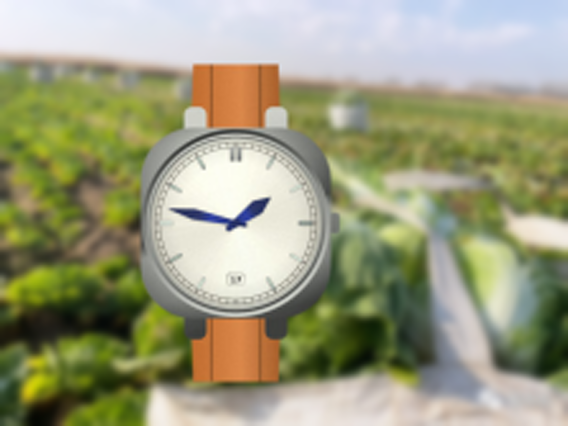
1:47
